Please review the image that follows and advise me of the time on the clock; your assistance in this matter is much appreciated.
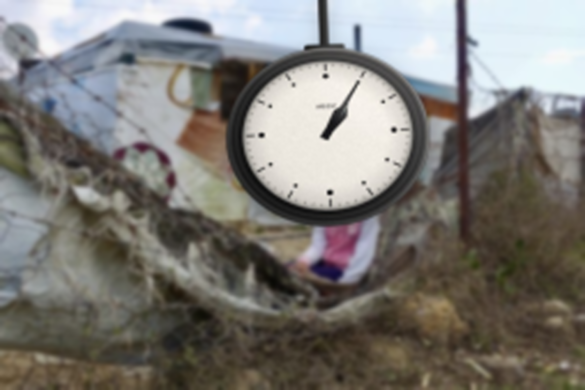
1:05
